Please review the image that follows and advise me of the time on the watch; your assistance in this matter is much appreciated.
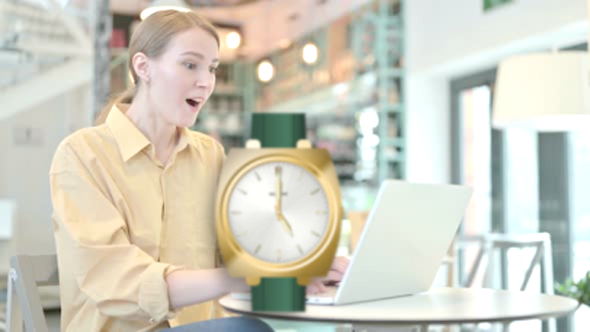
5:00
